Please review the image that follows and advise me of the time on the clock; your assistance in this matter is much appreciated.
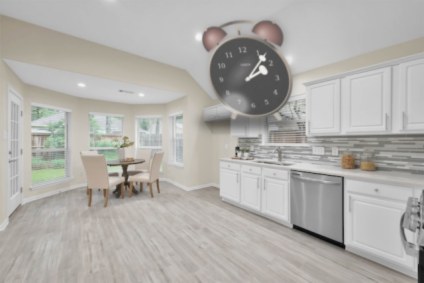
2:07
